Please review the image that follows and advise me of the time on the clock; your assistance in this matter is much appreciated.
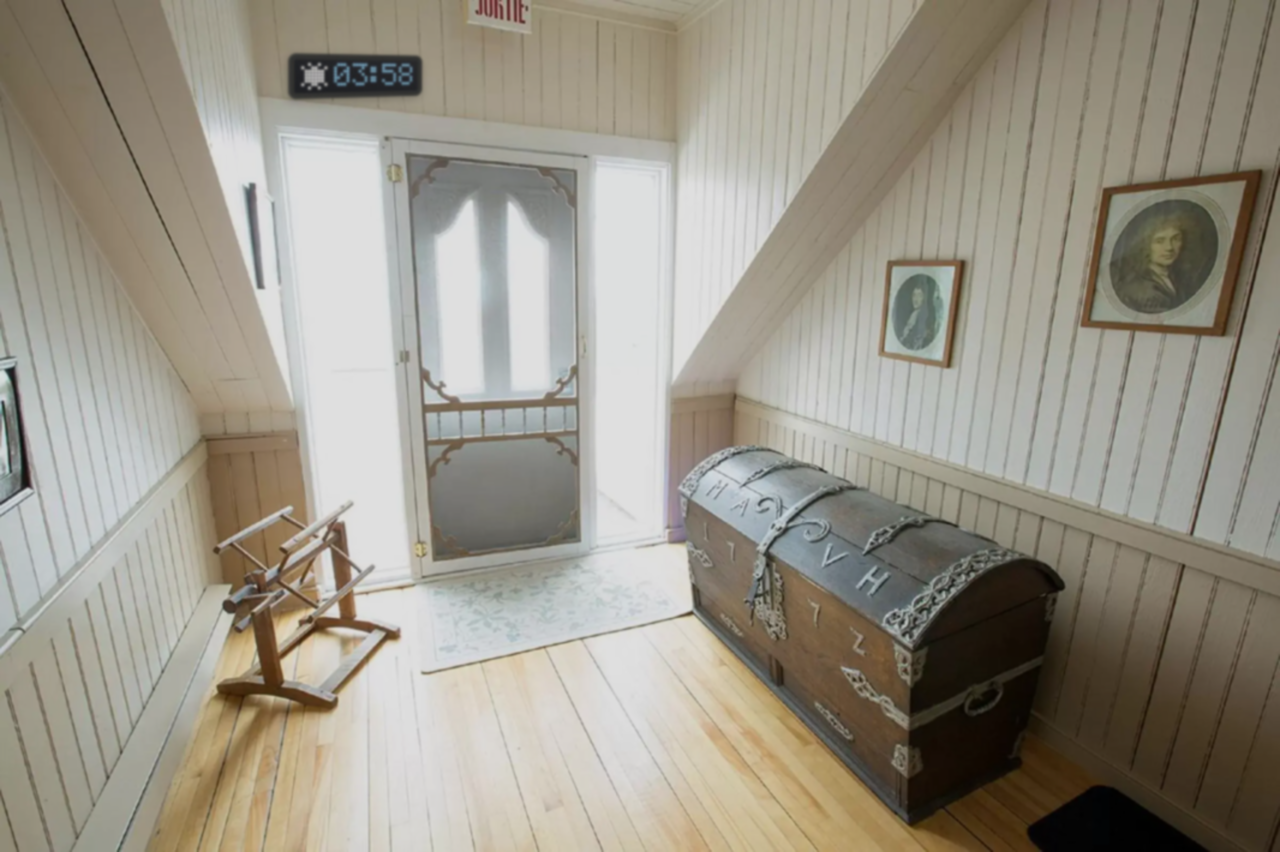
3:58
